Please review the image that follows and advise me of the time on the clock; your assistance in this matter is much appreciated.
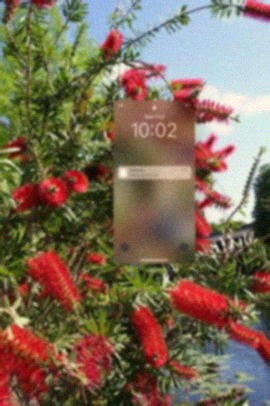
10:02
